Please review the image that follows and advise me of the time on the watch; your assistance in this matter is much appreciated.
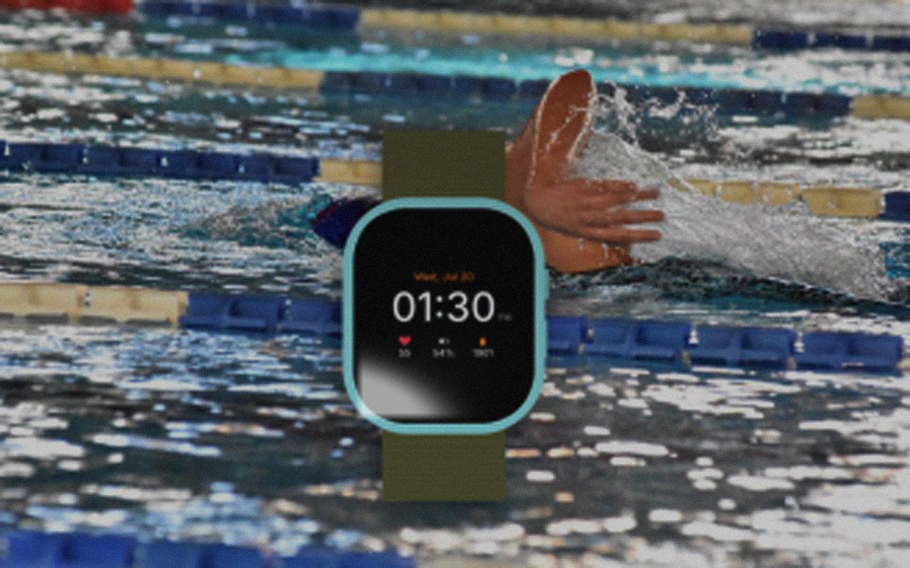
1:30
